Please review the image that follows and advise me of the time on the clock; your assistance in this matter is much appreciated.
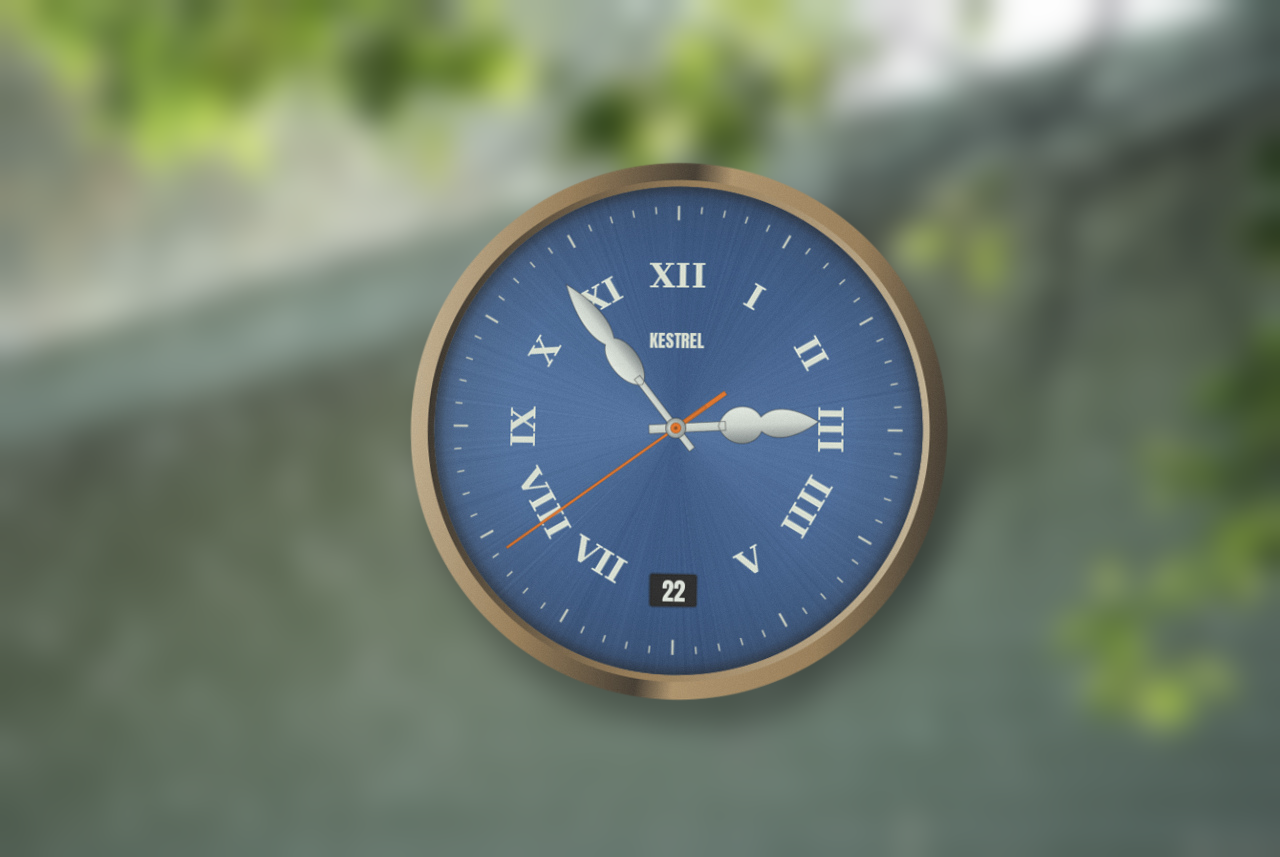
2:53:39
